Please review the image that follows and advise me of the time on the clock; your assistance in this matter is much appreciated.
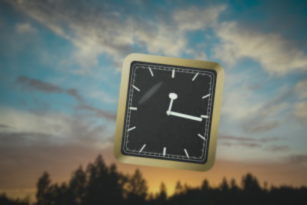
12:16
